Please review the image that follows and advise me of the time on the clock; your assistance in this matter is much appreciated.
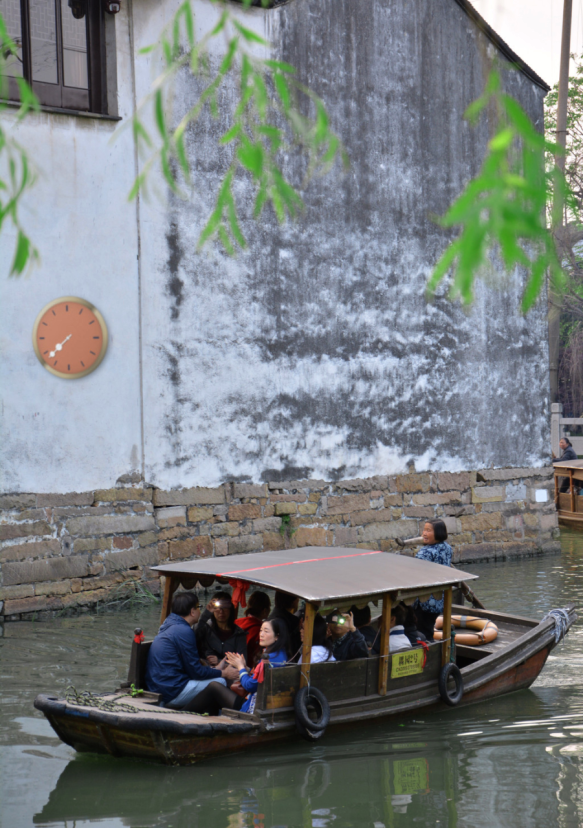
7:38
